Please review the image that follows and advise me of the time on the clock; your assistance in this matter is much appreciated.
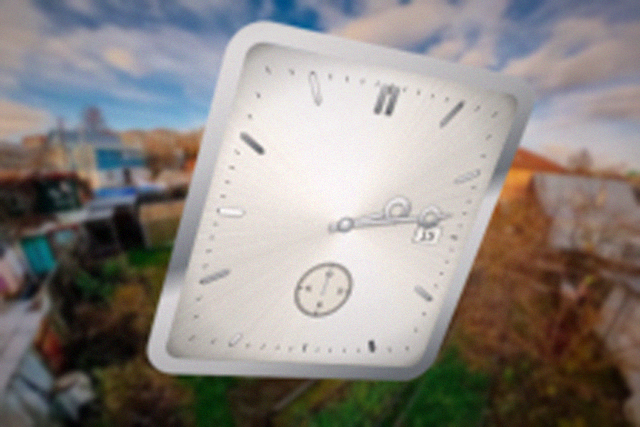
2:13
